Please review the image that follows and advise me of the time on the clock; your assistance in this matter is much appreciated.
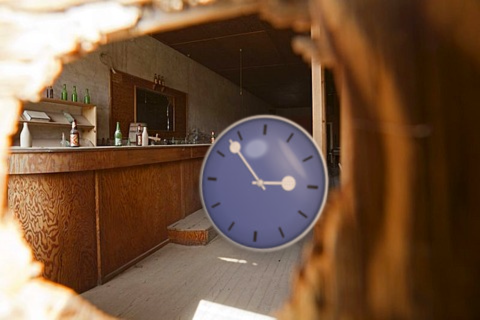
2:53
